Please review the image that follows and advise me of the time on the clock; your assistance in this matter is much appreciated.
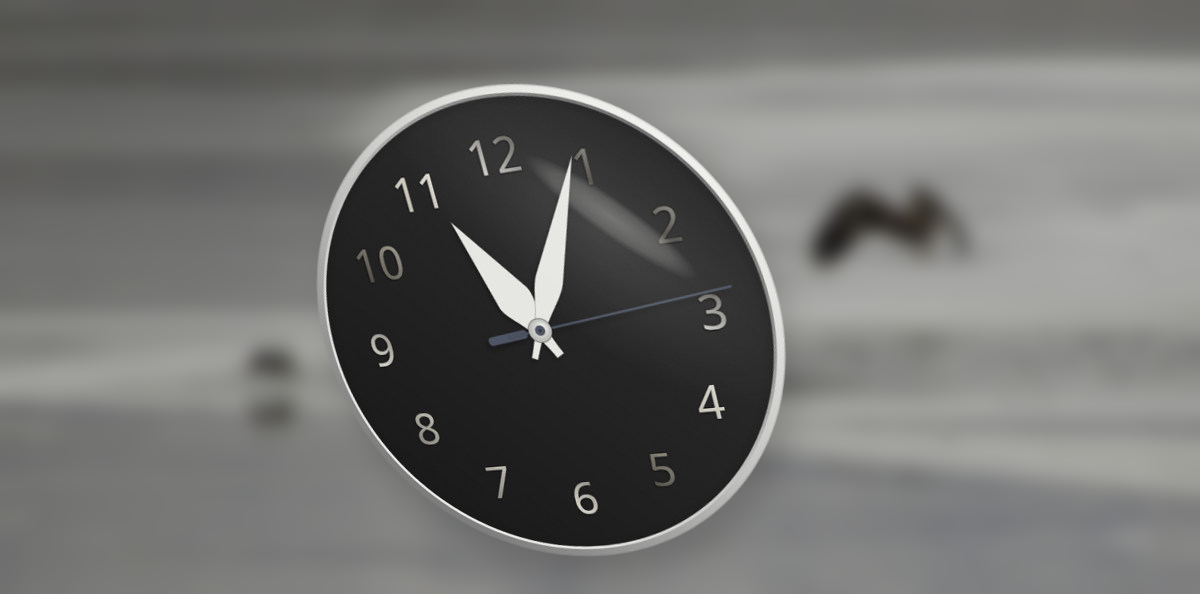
11:04:14
